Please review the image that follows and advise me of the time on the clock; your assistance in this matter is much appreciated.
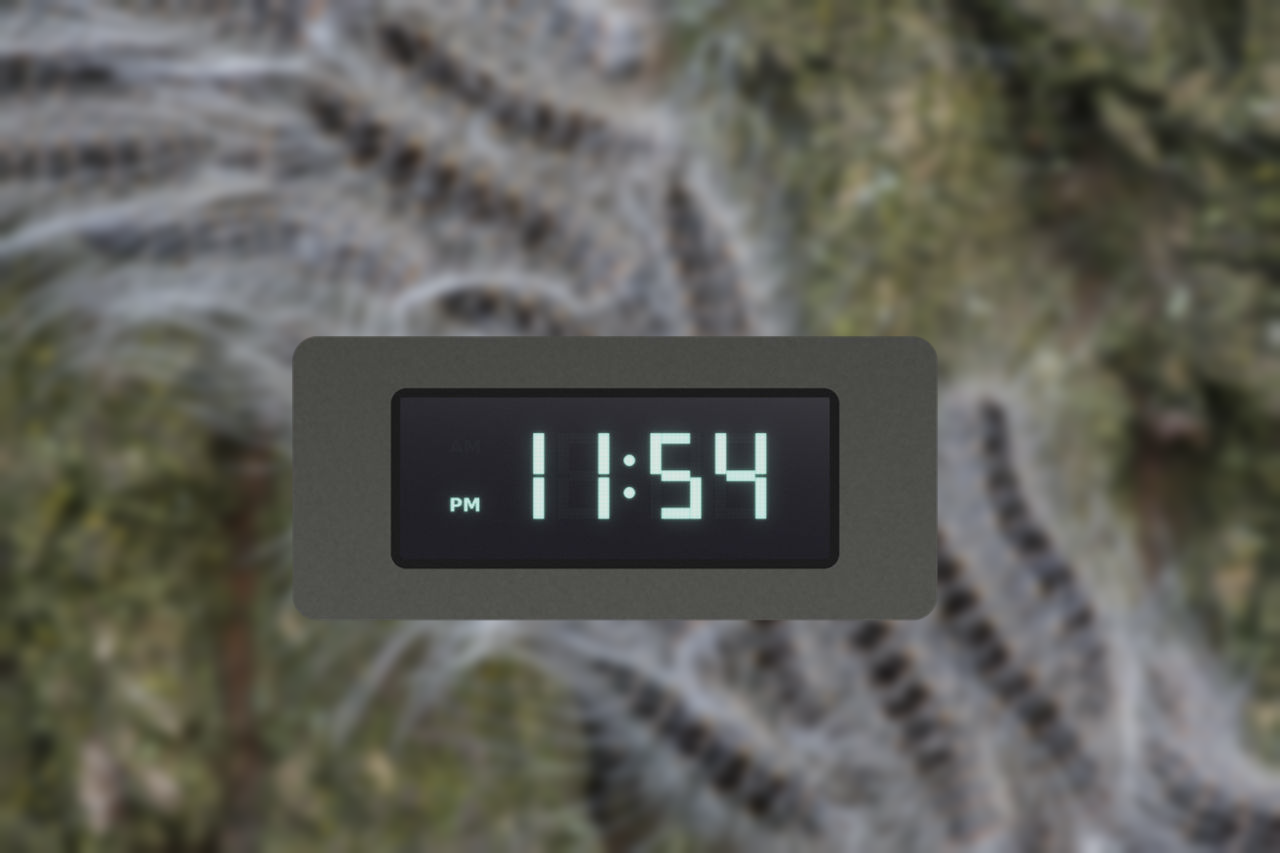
11:54
